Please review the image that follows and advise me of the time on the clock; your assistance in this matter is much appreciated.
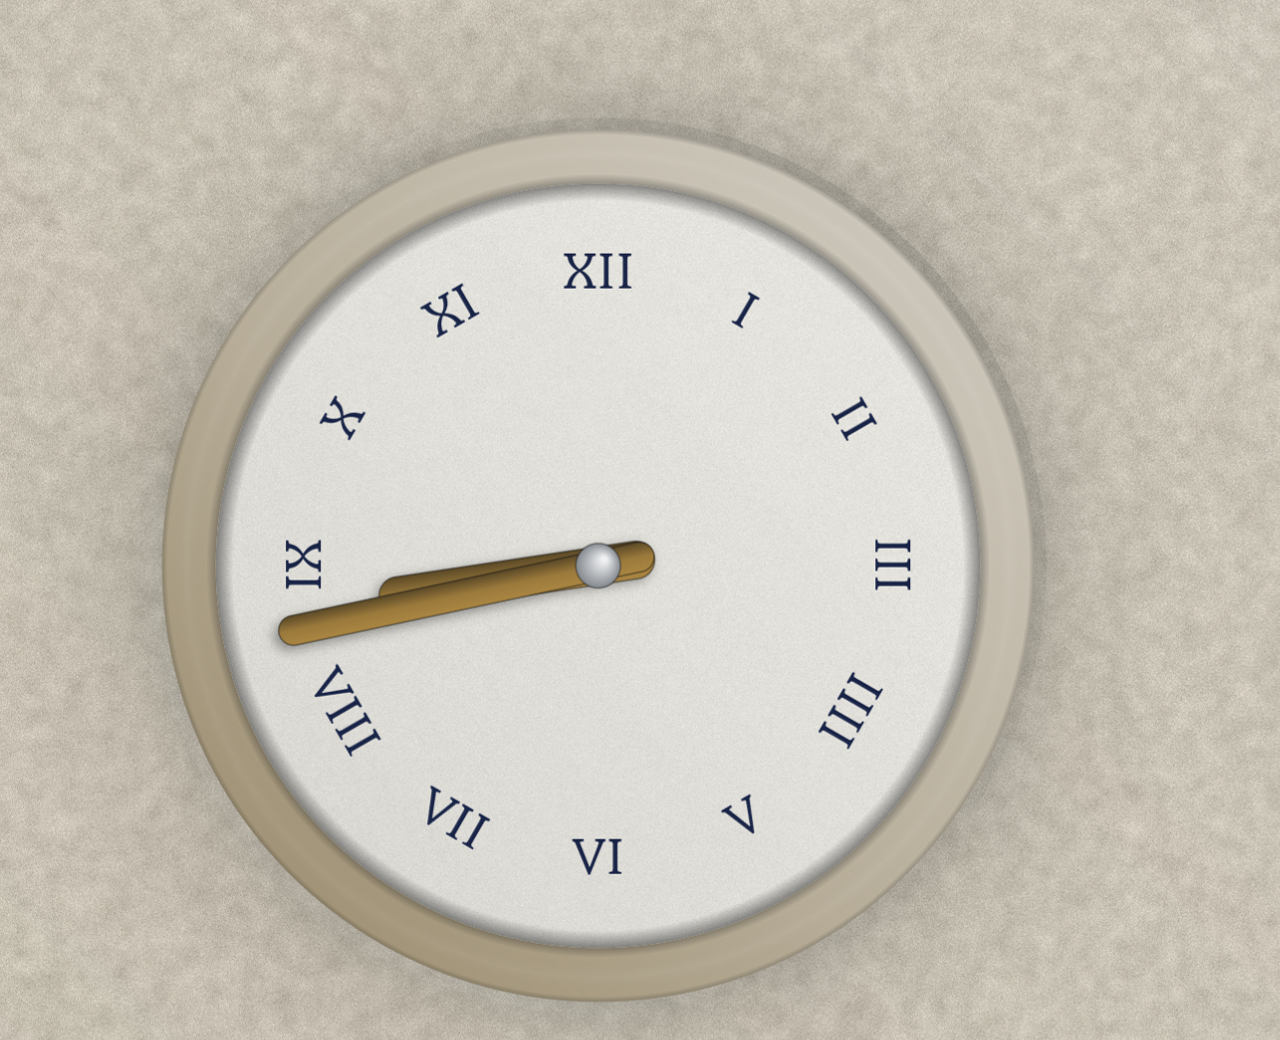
8:43
